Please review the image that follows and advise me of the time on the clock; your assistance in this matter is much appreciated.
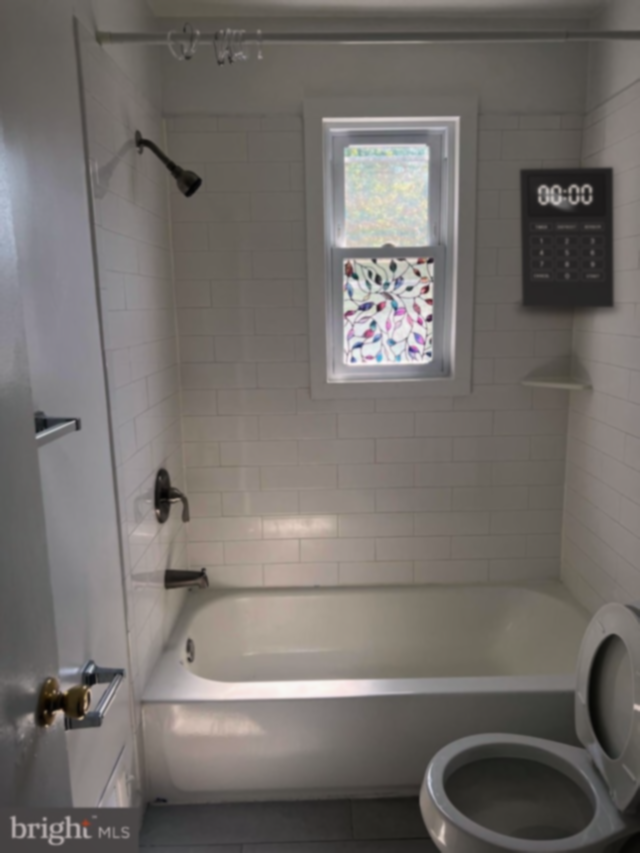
0:00
